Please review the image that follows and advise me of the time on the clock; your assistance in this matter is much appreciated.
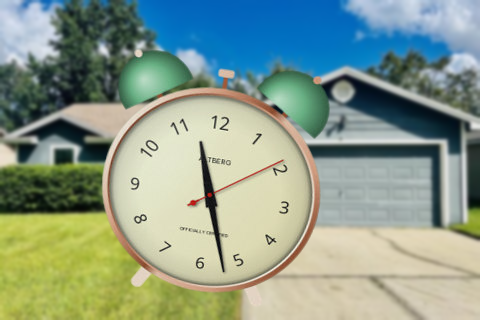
11:27:09
